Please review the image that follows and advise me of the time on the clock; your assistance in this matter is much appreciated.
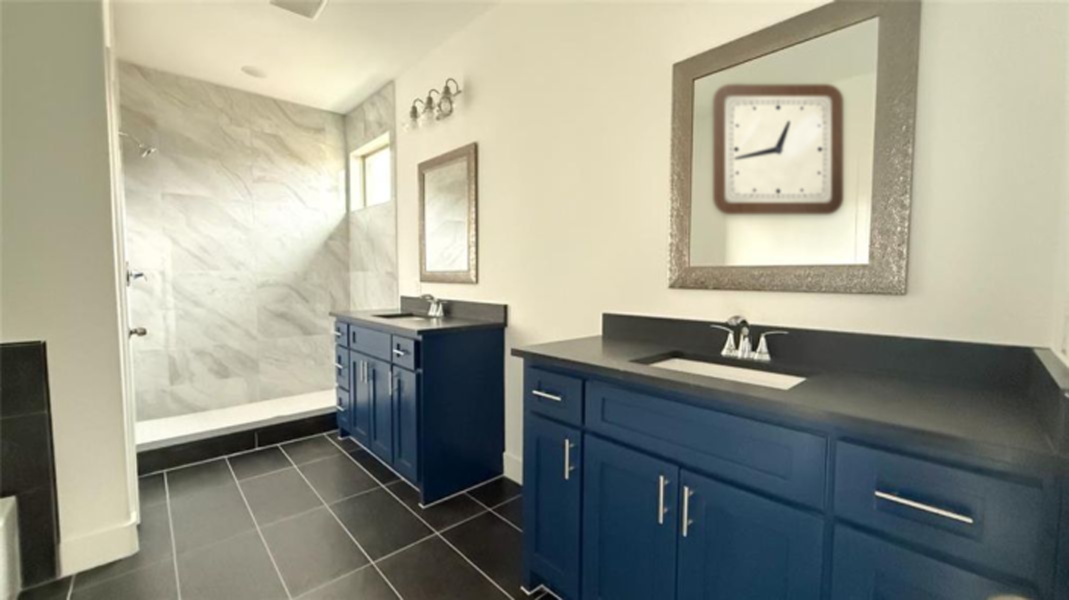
12:43
